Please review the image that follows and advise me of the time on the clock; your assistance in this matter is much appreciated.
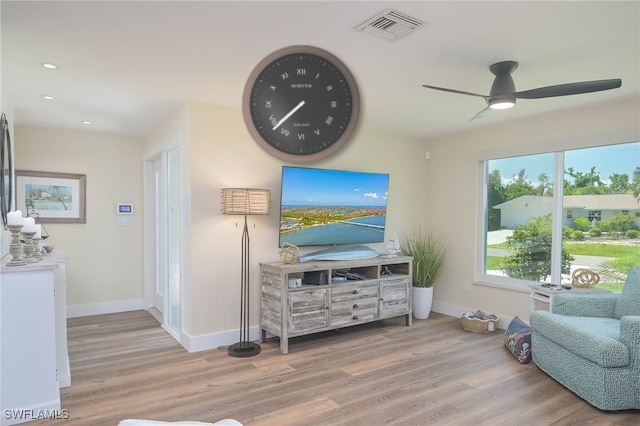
7:38
